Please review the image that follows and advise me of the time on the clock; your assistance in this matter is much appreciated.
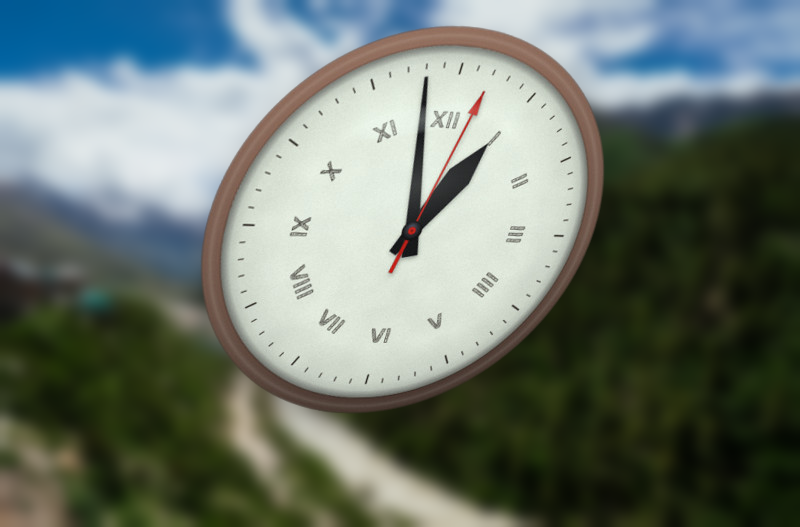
12:58:02
